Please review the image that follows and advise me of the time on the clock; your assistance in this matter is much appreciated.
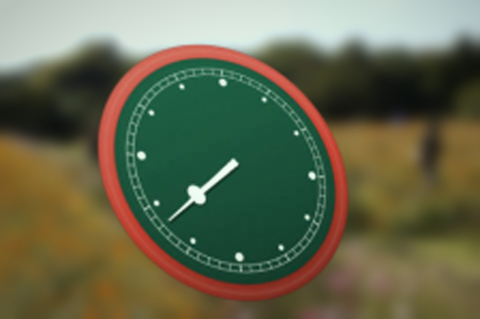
7:38
